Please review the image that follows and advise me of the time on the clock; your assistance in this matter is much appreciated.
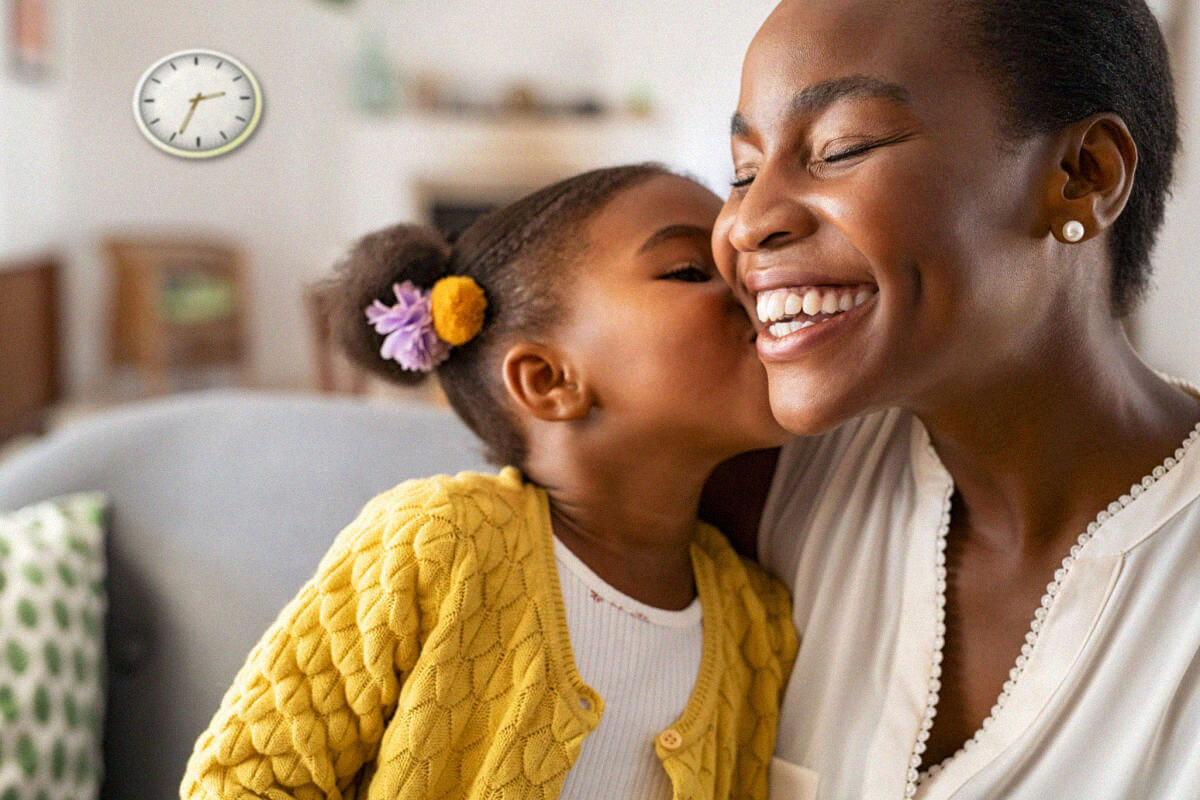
2:34
